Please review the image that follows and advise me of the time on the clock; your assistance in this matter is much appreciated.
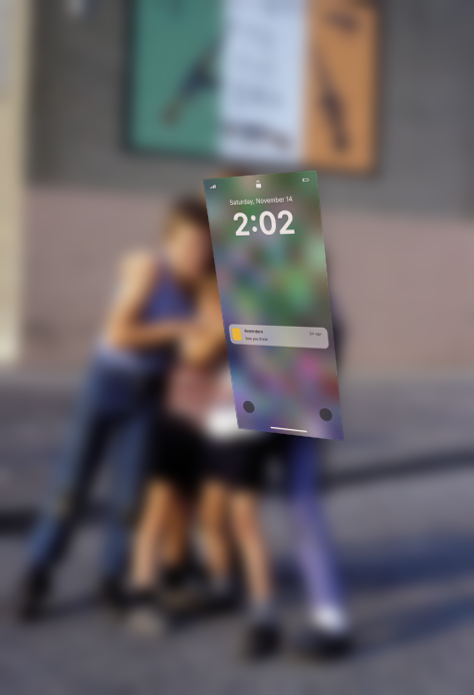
2:02
